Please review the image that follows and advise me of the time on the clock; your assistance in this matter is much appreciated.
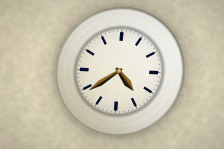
4:39
